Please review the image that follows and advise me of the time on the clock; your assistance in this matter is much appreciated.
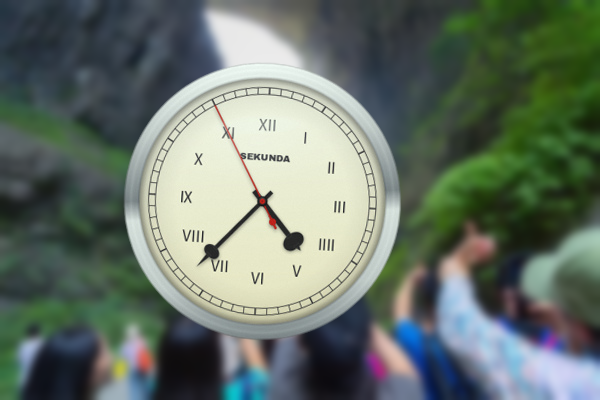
4:36:55
